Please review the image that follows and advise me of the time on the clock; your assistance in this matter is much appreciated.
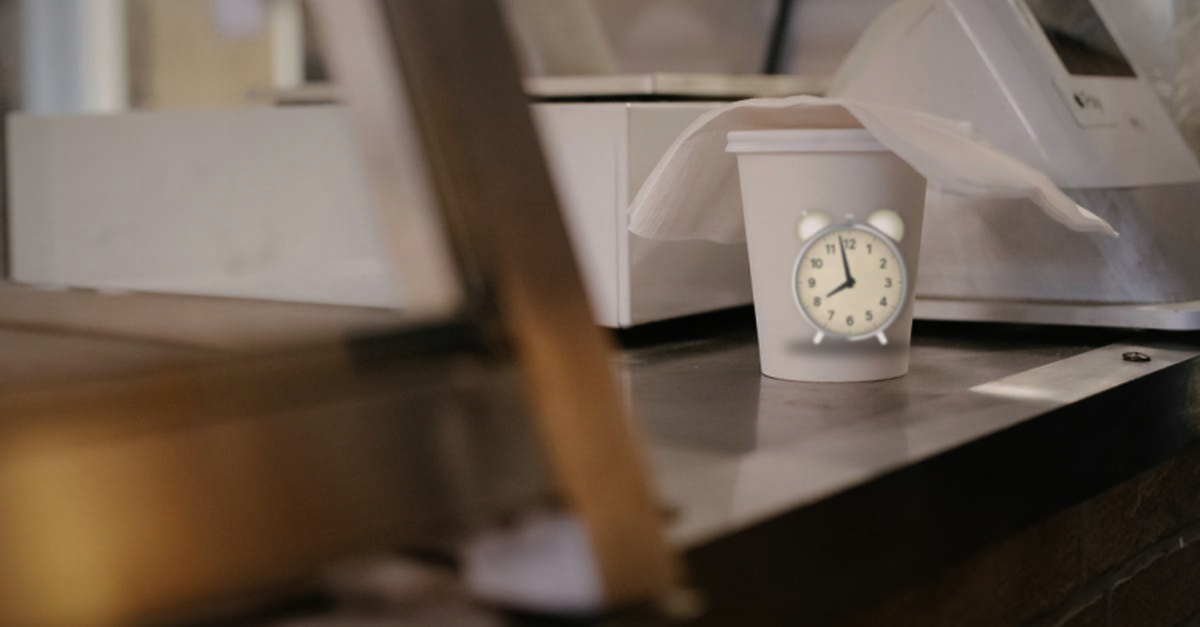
7:58
